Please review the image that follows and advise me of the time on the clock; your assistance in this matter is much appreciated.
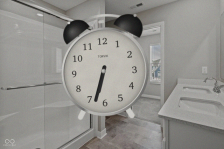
6:33
